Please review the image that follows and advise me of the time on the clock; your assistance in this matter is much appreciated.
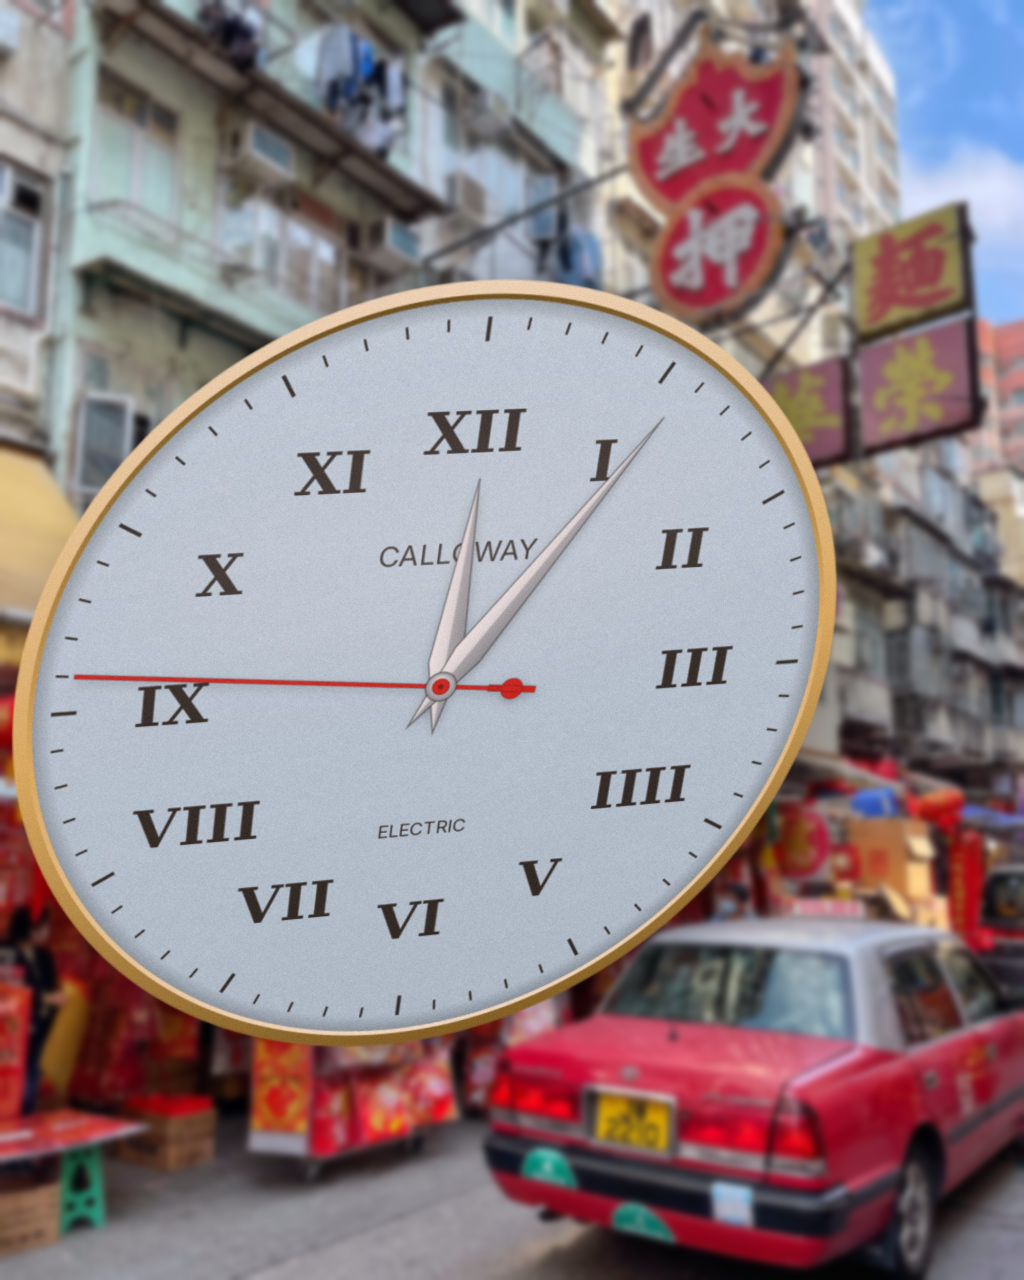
12:05:46
